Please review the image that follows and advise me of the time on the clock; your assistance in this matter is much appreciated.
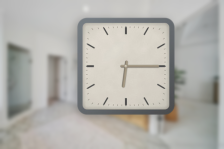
6:15
